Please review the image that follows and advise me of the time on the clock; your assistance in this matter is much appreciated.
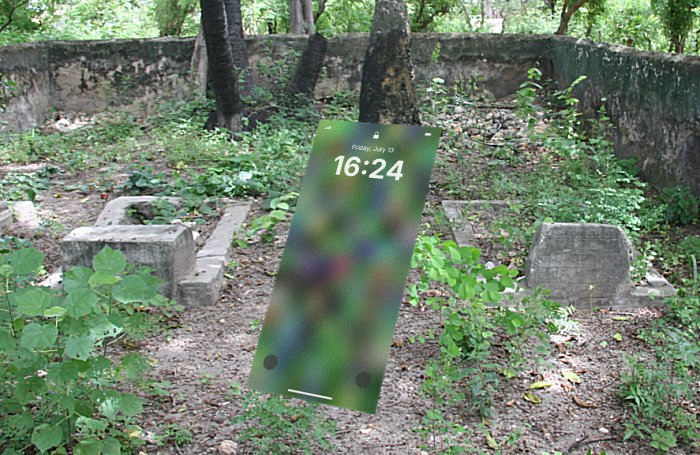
16:24
